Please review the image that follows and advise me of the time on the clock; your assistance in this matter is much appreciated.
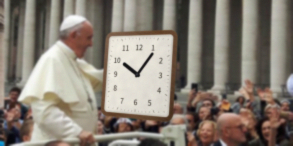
10:06
